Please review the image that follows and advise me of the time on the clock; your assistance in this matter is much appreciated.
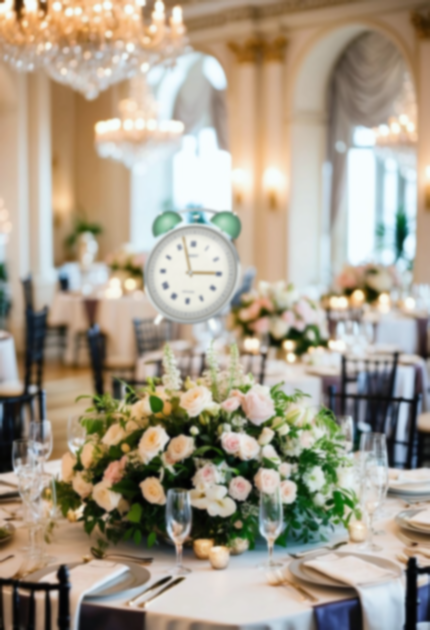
2:57
